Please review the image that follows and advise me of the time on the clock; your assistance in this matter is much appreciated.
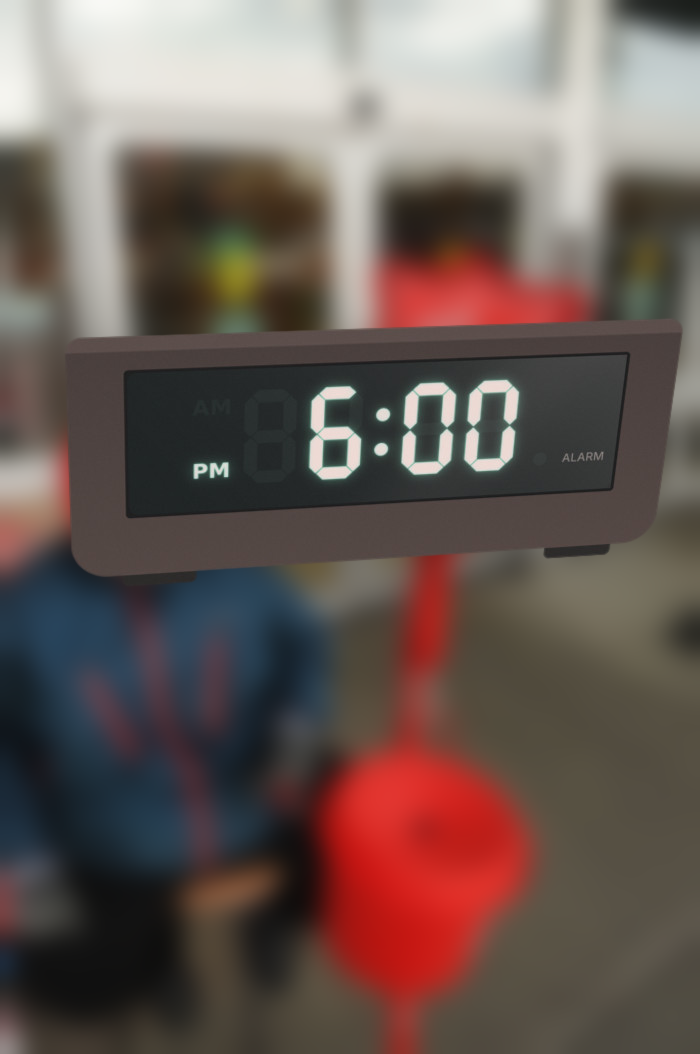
6:00
